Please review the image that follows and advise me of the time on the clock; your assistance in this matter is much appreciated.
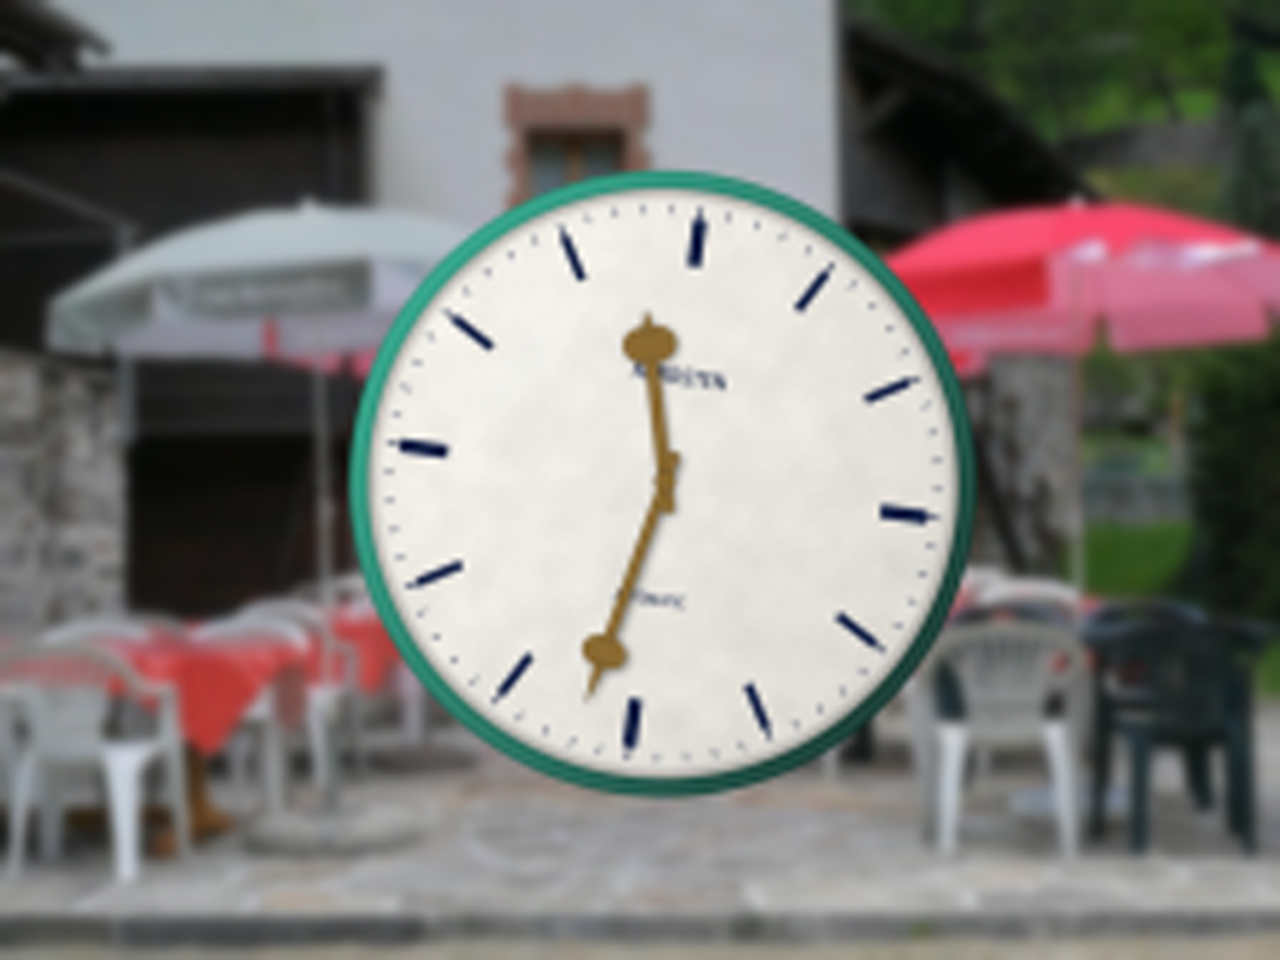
11:32
